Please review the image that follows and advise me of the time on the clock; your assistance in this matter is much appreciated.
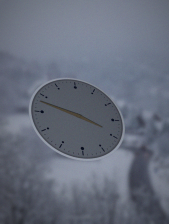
3:48
